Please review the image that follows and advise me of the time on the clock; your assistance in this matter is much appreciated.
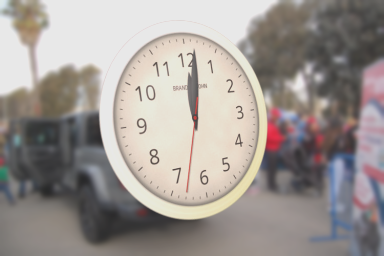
12:01:33
